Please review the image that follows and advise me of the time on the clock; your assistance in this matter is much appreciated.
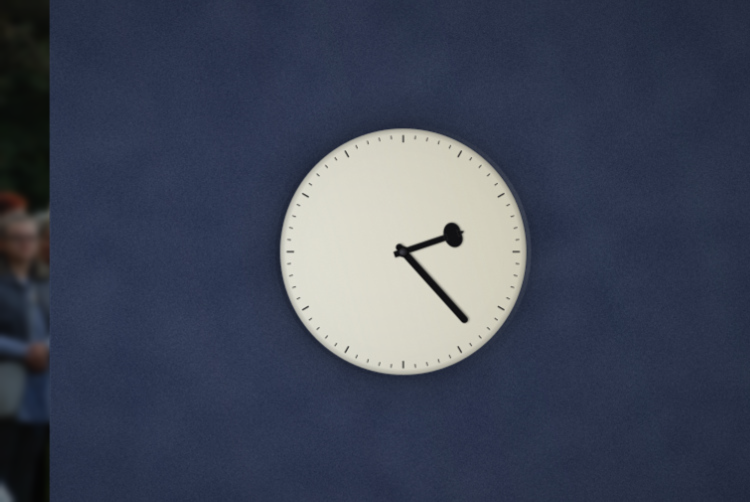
2:23
